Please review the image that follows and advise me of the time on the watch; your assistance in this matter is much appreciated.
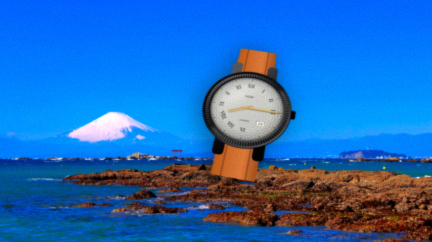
8:15
